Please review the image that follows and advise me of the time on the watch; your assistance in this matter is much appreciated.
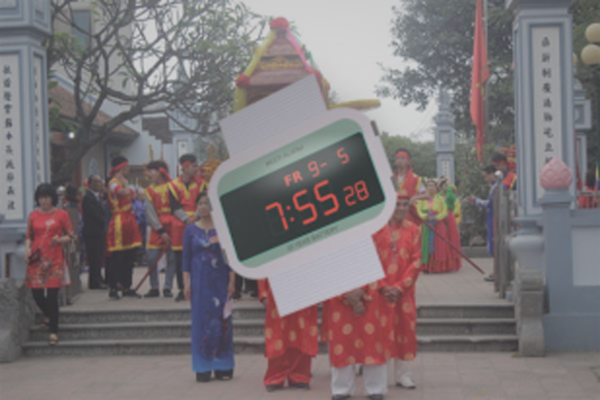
7:55:28
